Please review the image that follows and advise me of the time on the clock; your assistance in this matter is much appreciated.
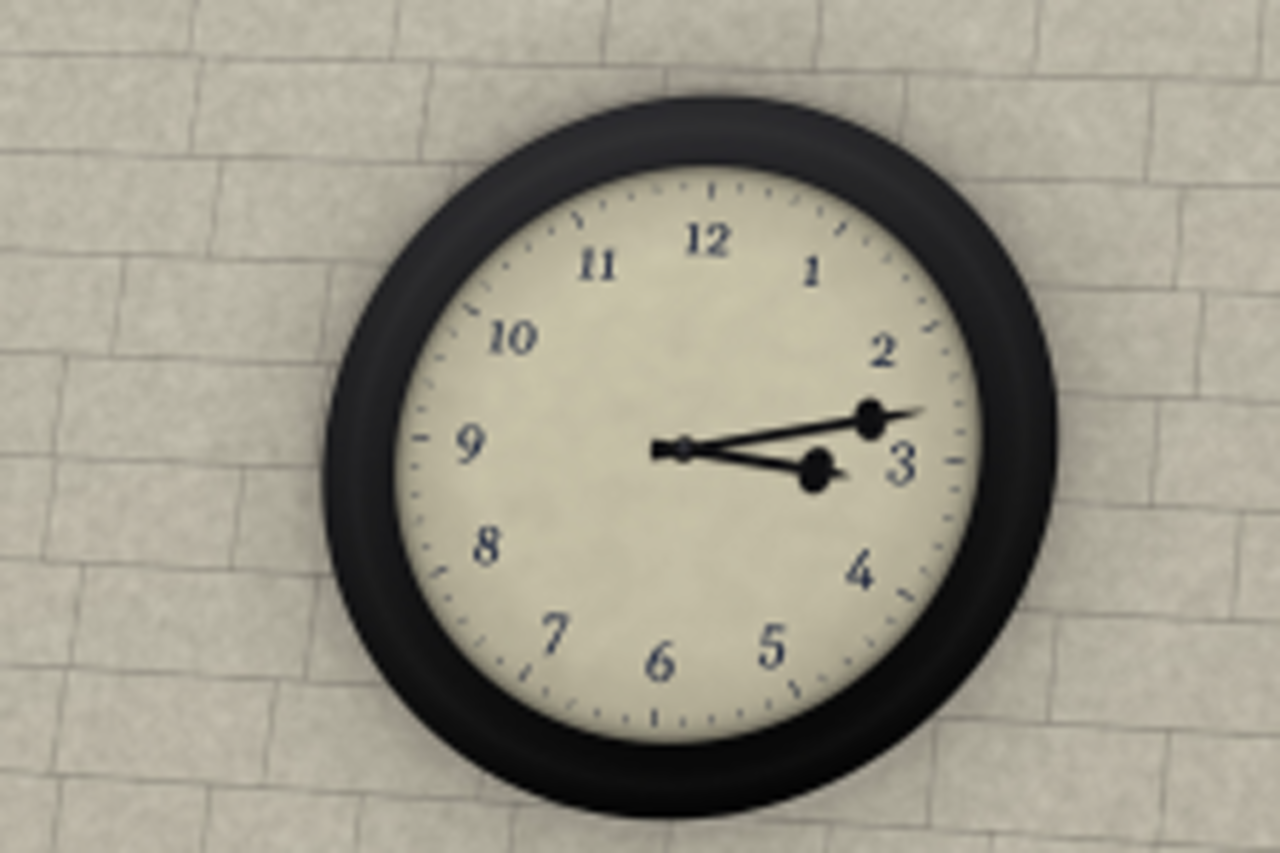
3:13
